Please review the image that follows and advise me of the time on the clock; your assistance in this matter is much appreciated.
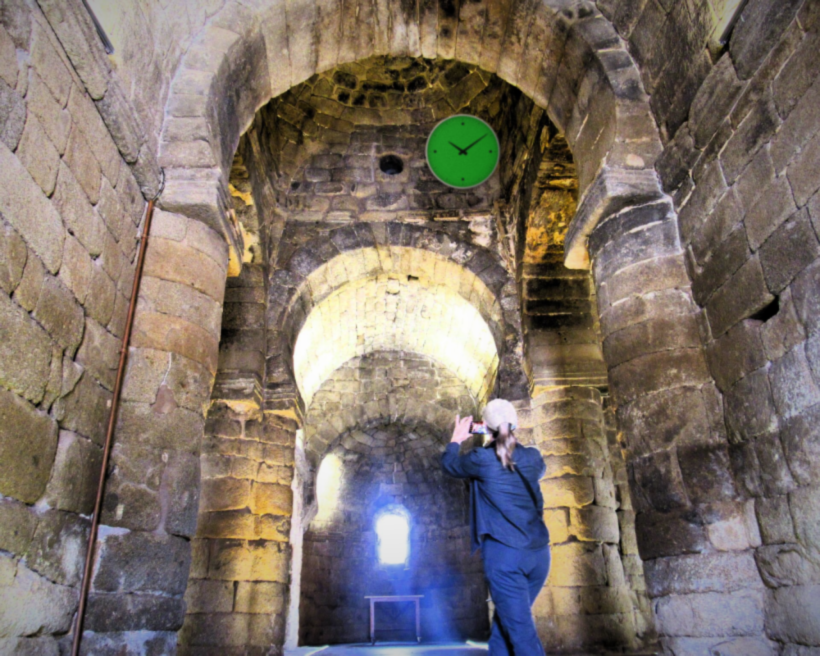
10:09
